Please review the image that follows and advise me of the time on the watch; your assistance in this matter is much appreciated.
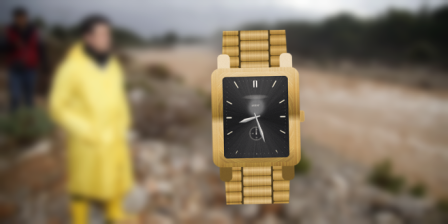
8:27
